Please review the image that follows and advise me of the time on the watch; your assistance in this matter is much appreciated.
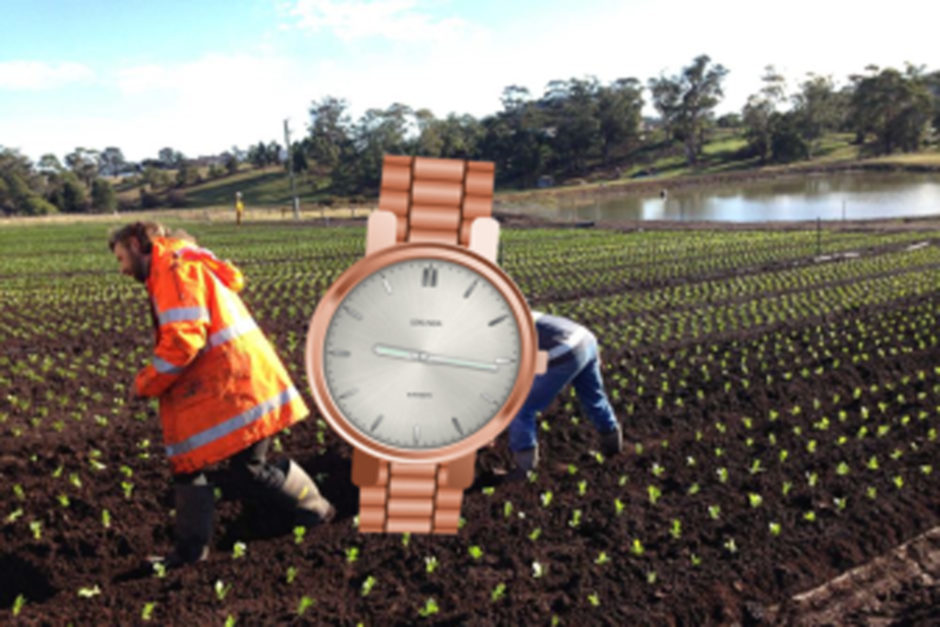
9:16
